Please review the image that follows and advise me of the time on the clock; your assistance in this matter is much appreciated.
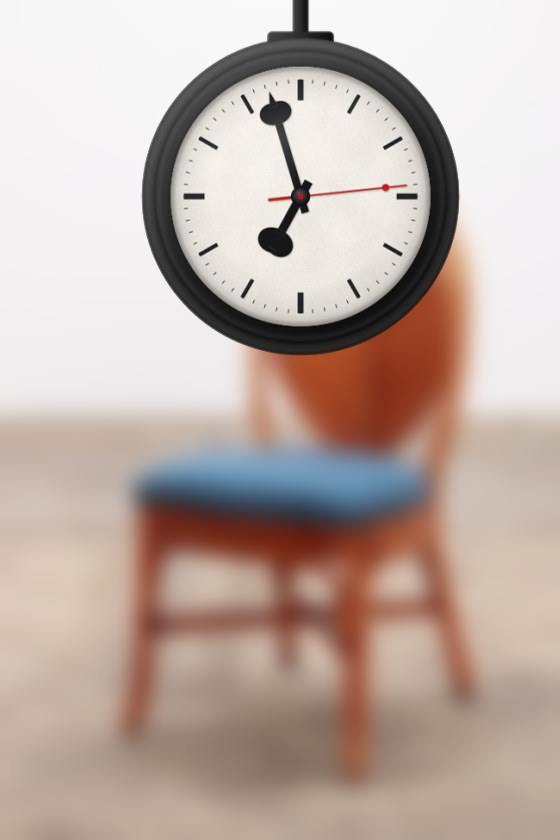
6:57:14
